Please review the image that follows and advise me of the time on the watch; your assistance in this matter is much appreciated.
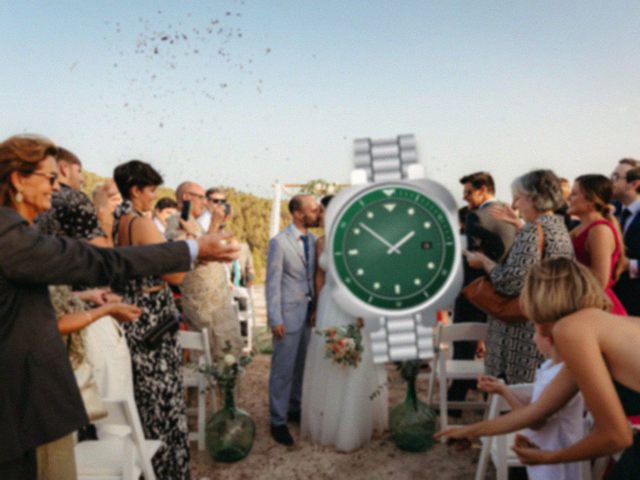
1:52
